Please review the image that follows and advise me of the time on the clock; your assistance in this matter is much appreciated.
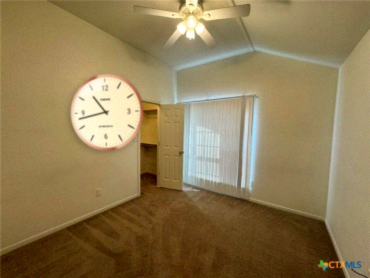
10:43
